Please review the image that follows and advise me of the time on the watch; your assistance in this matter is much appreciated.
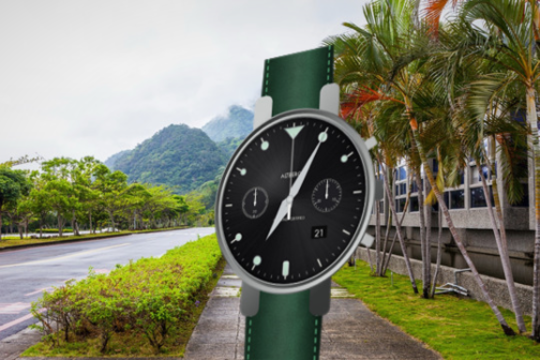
7:05
